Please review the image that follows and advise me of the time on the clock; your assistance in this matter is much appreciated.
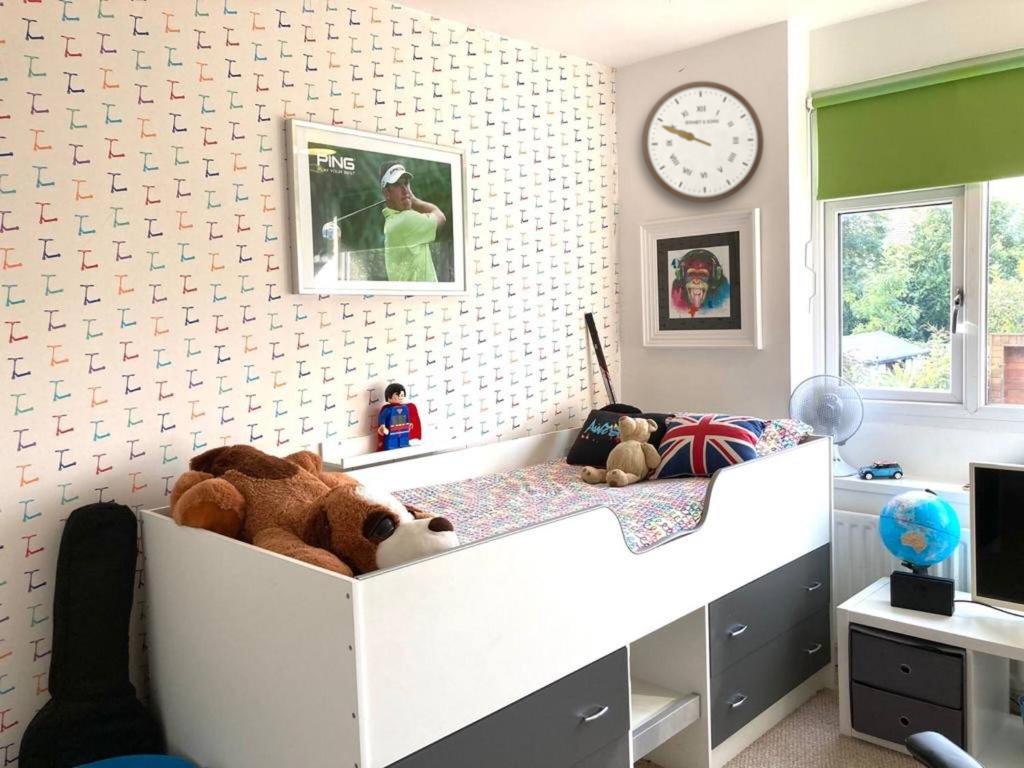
9:49
